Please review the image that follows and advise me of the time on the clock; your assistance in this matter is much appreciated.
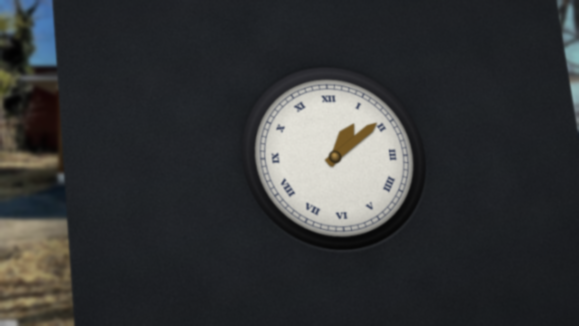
1:09
